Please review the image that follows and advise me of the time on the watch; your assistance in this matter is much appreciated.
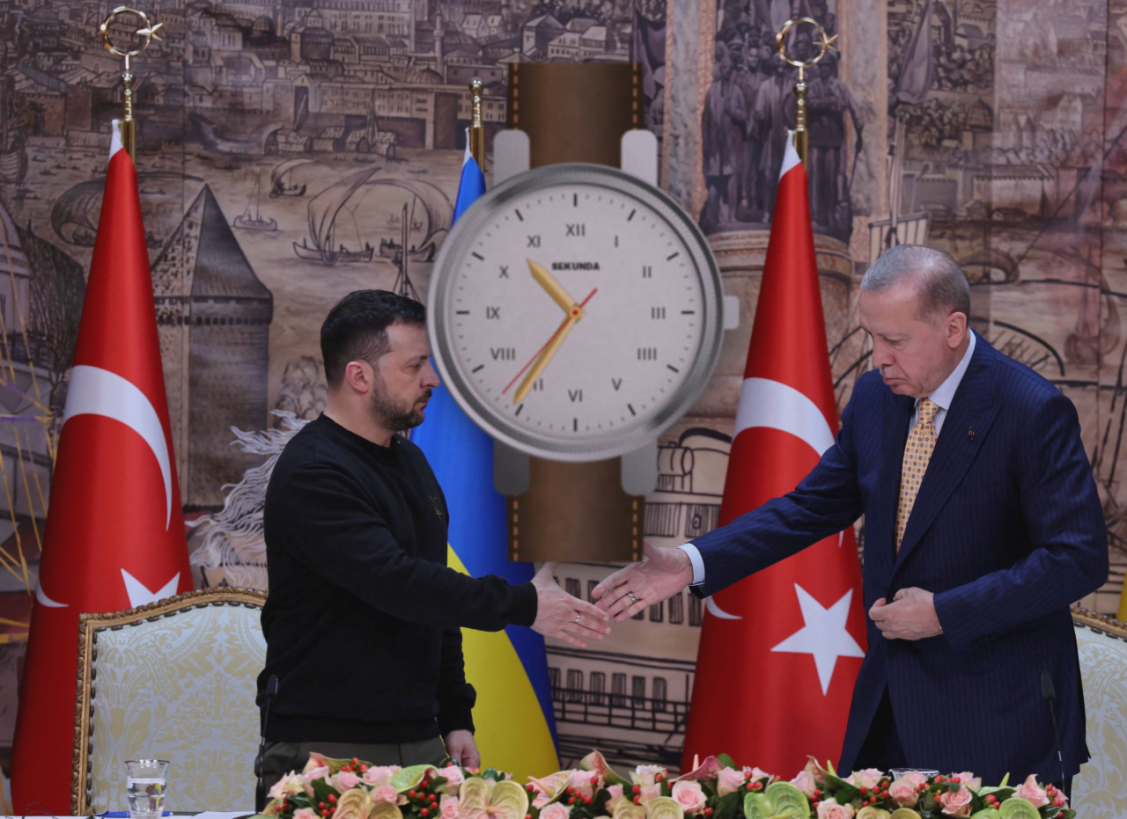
10:35:37
